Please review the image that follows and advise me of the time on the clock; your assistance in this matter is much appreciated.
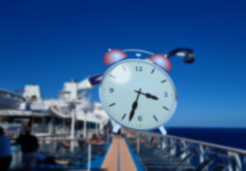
3:33
